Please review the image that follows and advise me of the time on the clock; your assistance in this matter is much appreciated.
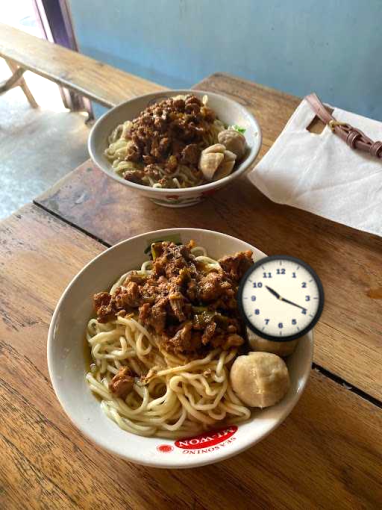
10:19
